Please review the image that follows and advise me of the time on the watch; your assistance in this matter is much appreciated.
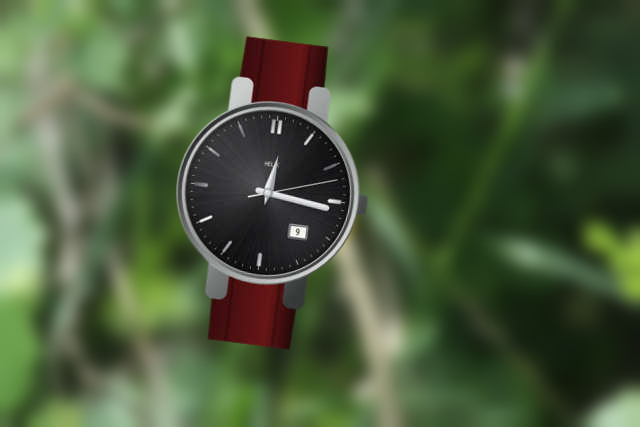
12:16:12
